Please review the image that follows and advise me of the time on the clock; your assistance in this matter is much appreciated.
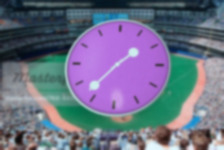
1:37
